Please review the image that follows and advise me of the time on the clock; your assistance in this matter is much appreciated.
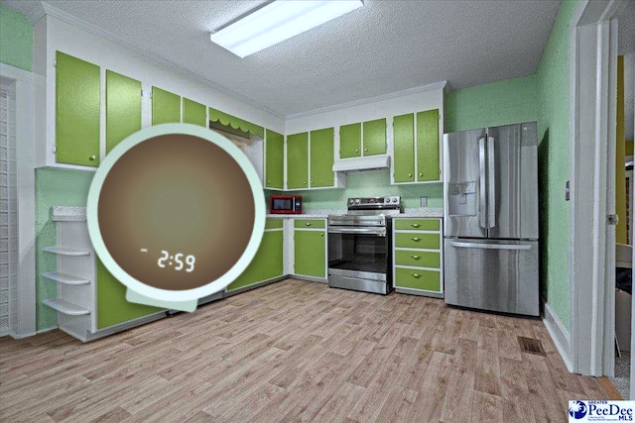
2:59
